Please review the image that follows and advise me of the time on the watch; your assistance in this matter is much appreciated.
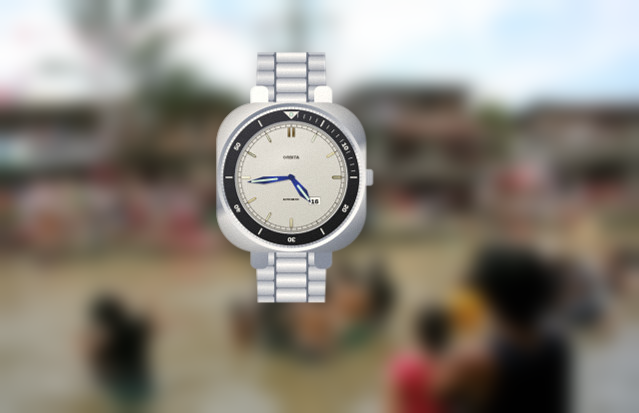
4:44
